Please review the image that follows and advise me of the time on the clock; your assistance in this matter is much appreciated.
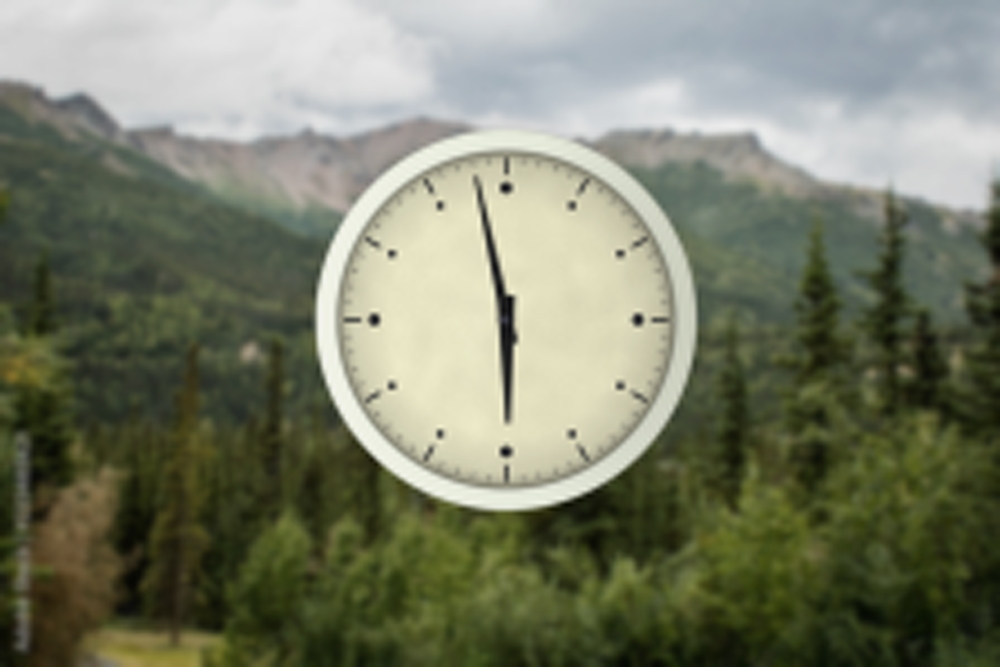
5:58
